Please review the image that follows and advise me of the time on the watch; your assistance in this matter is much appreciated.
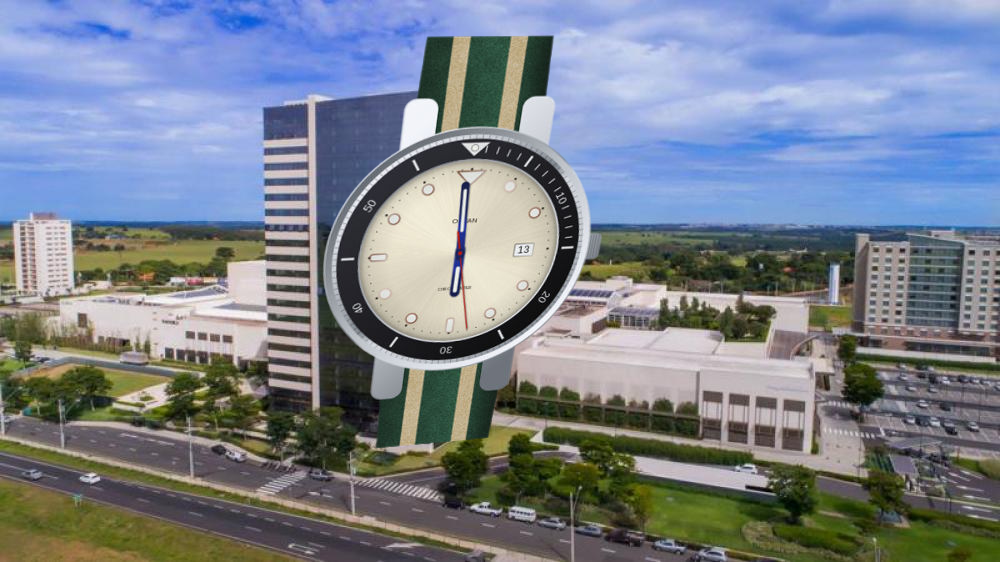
5:59:28
